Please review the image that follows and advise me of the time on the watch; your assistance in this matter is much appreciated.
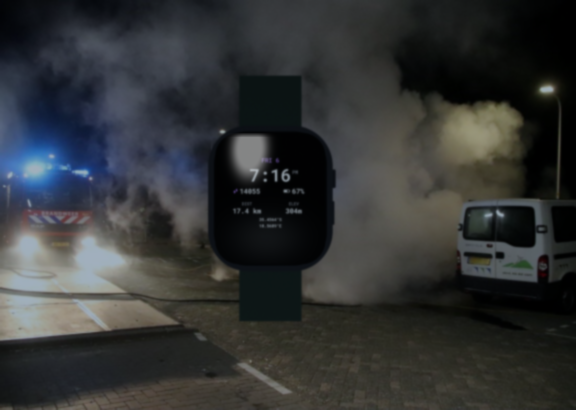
7:16
